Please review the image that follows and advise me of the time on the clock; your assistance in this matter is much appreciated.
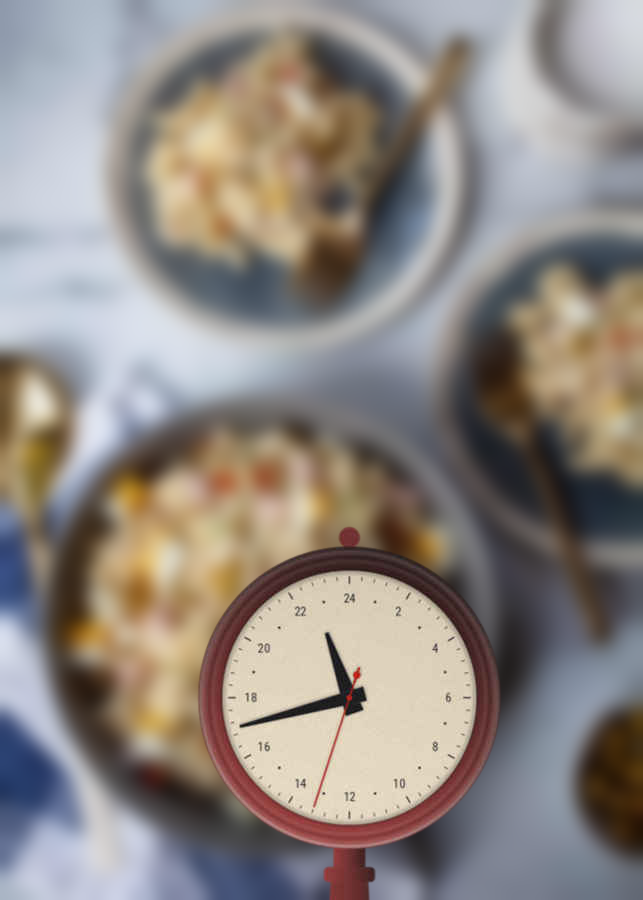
22:42:33
